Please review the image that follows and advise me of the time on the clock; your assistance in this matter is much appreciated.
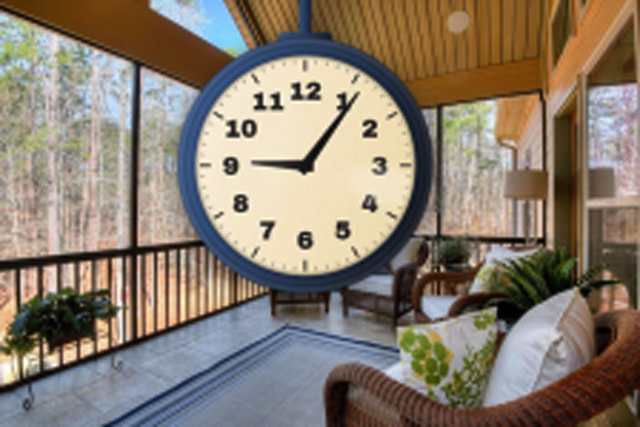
9:06
